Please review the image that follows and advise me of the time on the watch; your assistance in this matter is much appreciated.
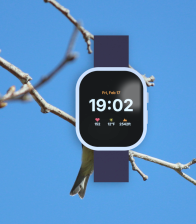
19:02
